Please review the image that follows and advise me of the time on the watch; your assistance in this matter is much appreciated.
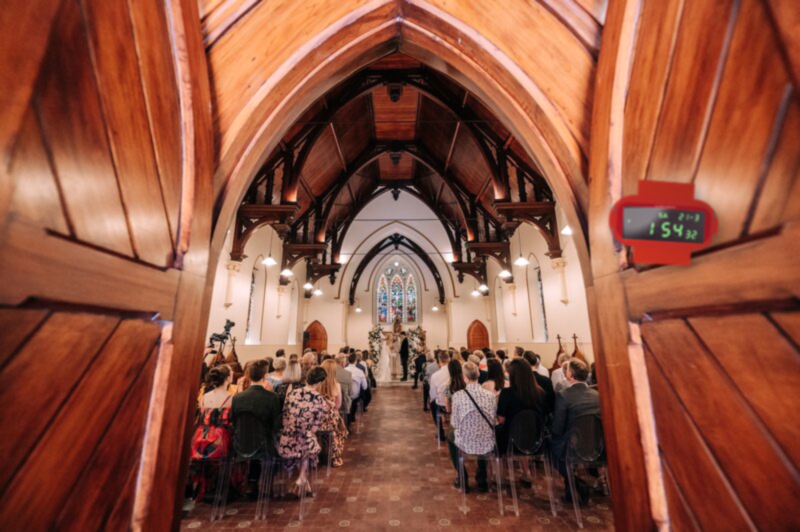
1:54
